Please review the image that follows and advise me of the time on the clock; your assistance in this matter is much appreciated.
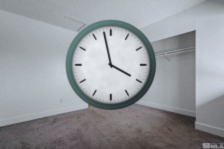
3:58
